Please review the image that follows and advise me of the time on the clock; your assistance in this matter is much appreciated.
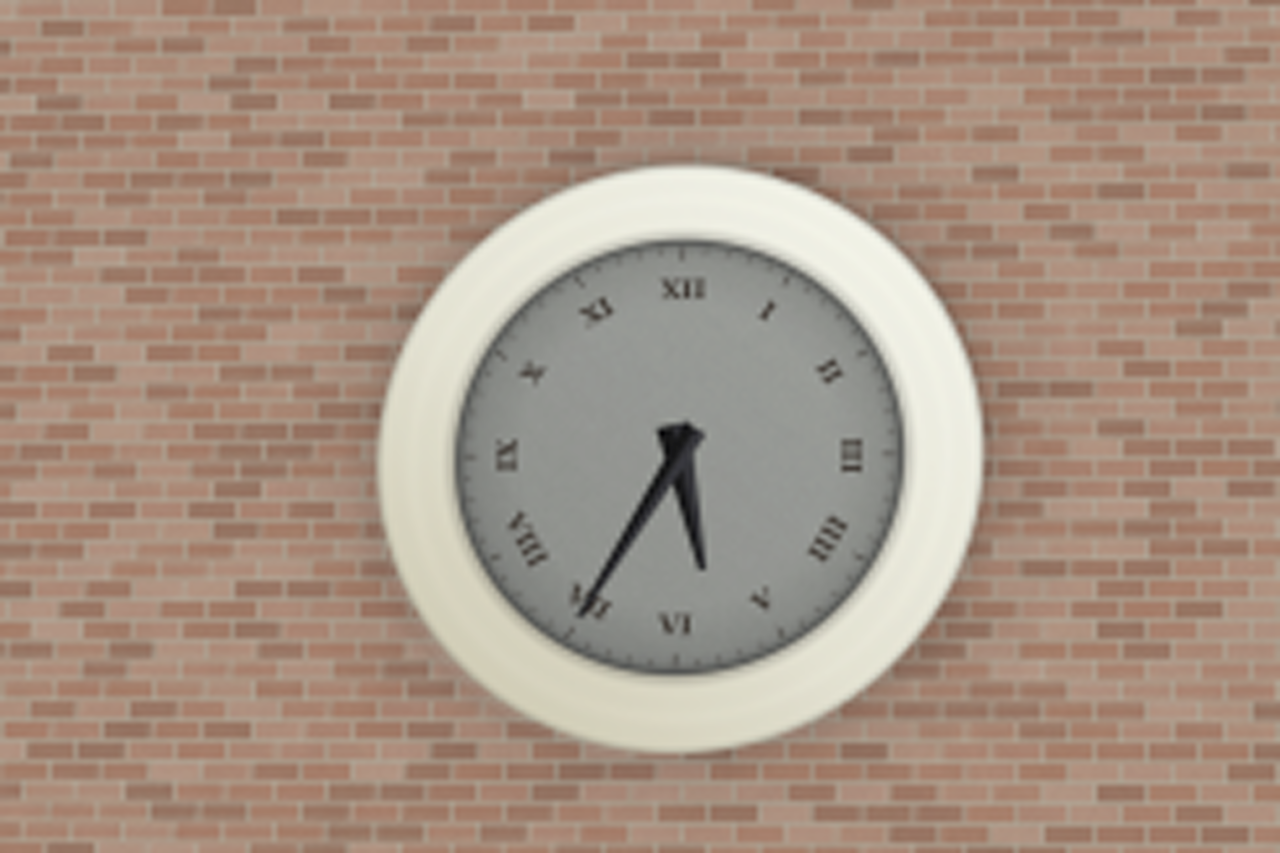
5:35
